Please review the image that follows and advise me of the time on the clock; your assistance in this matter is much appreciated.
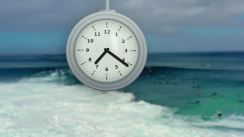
7:21
